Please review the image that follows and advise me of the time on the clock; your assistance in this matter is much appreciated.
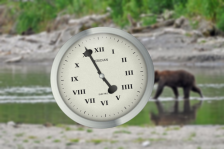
4:56
